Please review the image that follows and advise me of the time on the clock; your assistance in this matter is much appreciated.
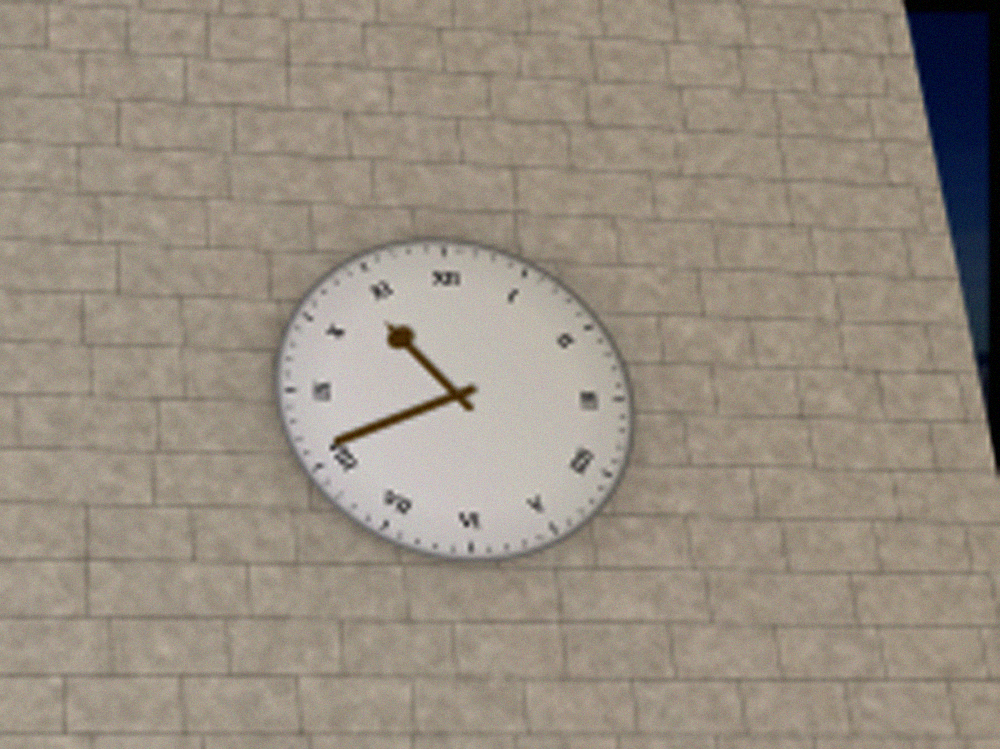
10:41
